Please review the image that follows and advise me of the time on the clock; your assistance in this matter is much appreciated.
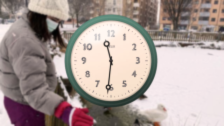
11:31
